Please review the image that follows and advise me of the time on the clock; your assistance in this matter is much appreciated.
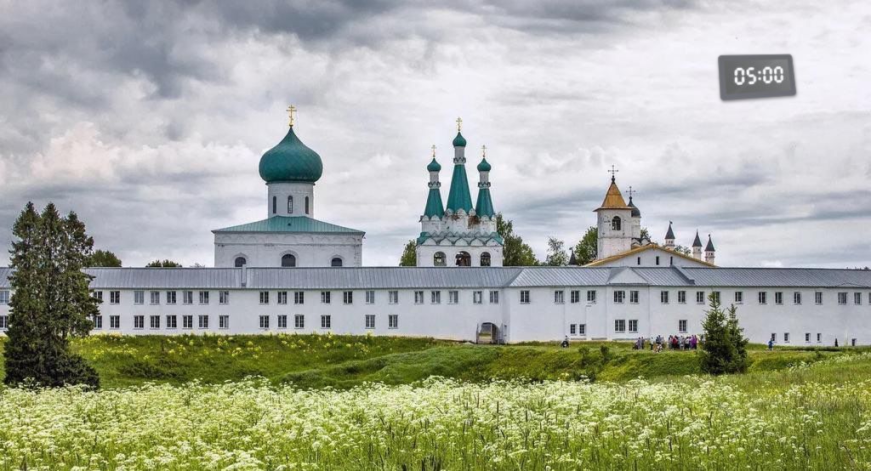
5:00
